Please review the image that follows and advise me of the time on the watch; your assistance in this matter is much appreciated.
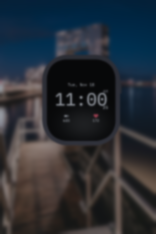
11:00
